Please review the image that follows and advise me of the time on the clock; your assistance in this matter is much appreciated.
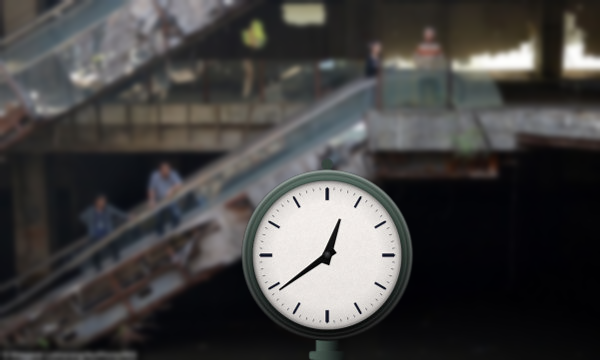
12:39
